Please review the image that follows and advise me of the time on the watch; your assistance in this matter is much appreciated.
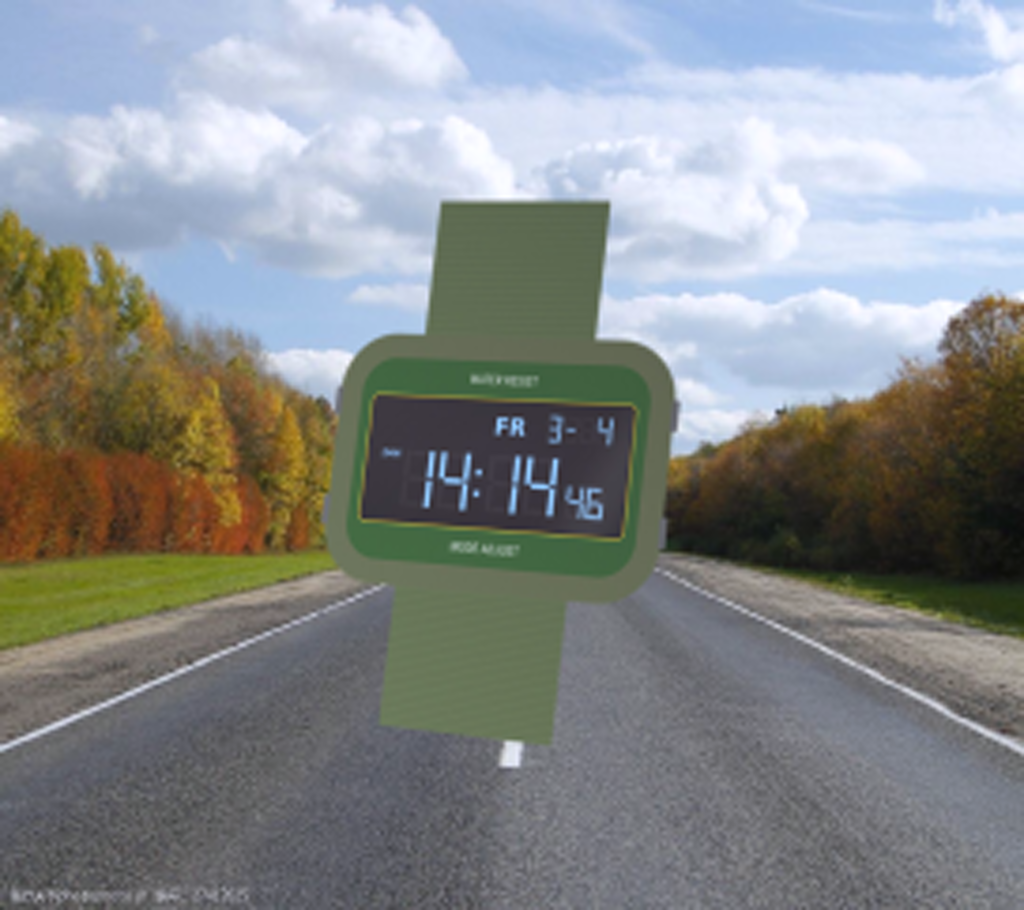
14:14:46
